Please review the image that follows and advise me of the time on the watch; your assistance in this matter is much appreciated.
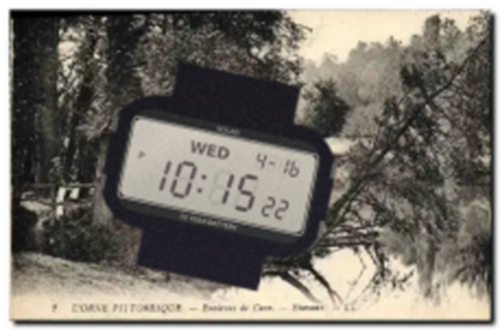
10:15:22
